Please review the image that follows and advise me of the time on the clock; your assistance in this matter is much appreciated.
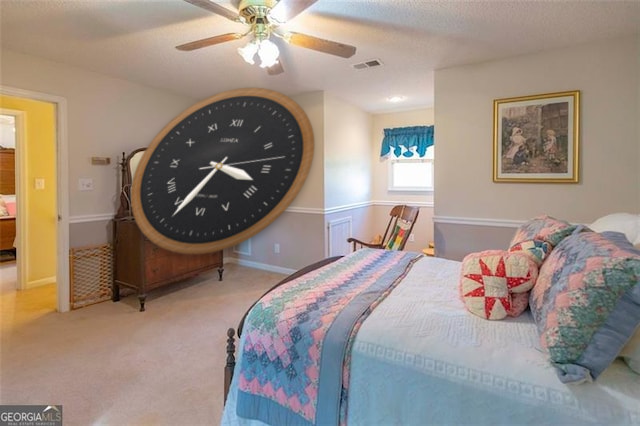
3:34:13
